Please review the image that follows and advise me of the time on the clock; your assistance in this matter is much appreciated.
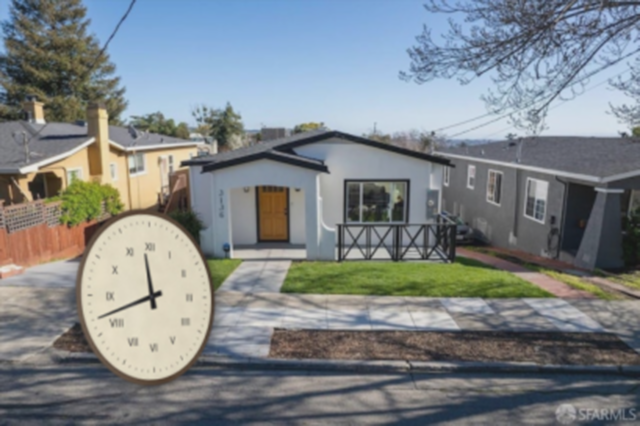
11:42
